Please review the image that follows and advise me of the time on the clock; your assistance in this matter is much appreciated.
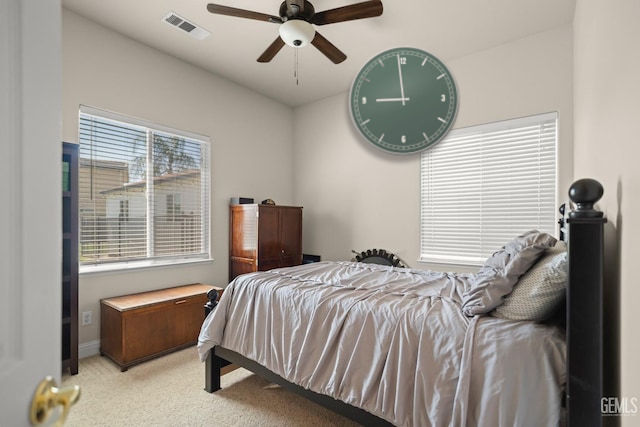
8:59
